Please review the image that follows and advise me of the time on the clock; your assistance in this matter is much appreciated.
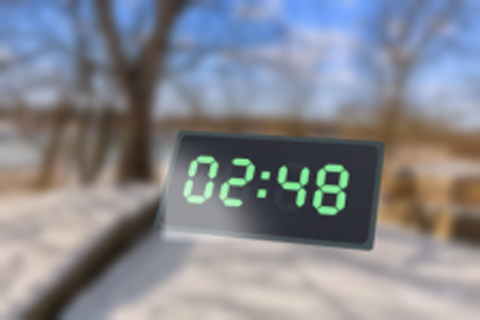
2:48
